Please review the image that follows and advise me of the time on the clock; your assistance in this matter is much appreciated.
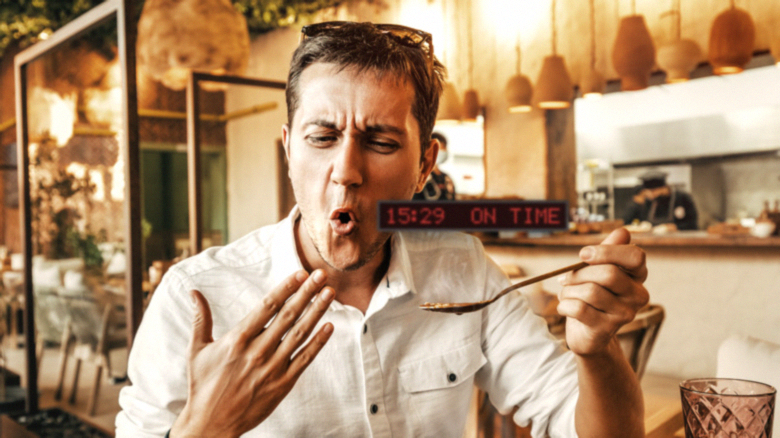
15:29
